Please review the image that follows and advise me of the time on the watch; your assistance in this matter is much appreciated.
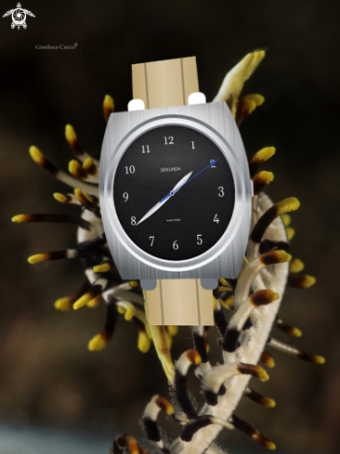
1:39:10
